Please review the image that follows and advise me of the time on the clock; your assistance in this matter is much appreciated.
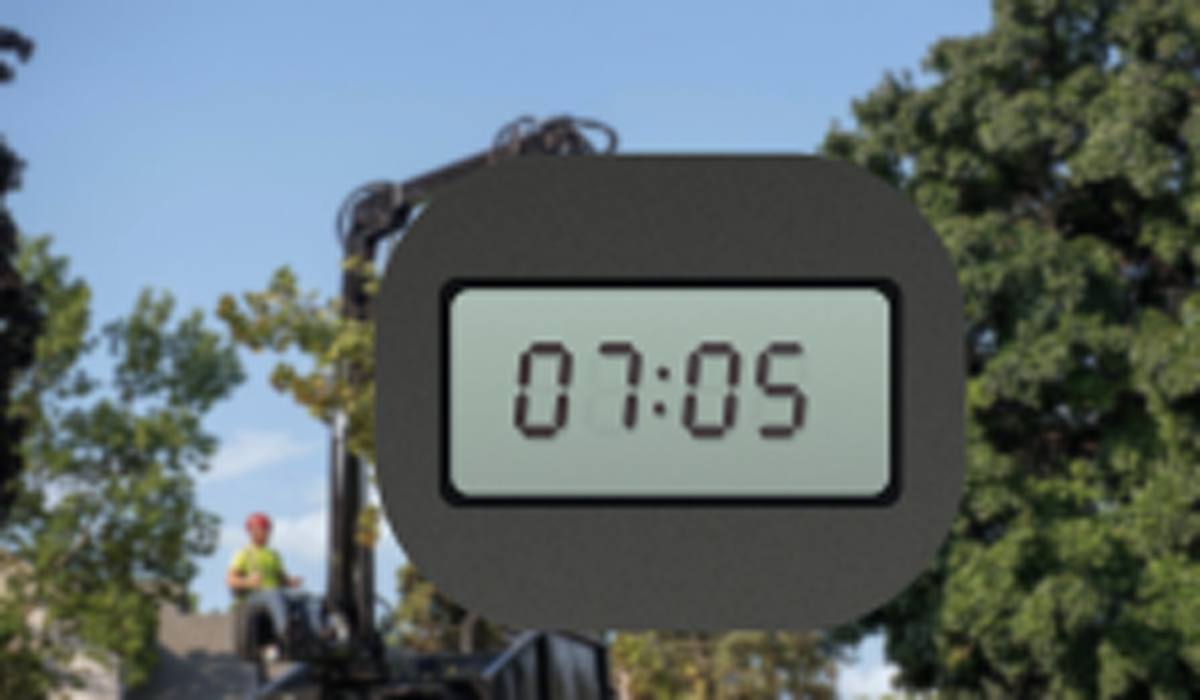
7:05
